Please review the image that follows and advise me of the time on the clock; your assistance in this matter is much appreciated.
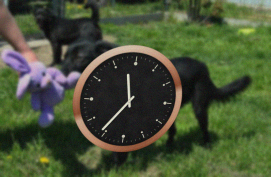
11:36
